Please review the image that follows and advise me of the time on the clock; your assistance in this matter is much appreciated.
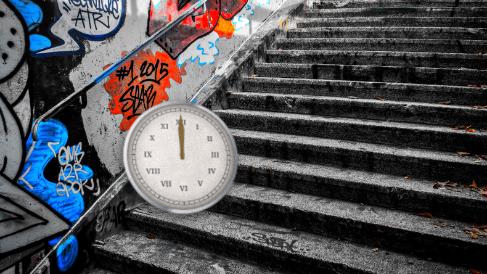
12:00
